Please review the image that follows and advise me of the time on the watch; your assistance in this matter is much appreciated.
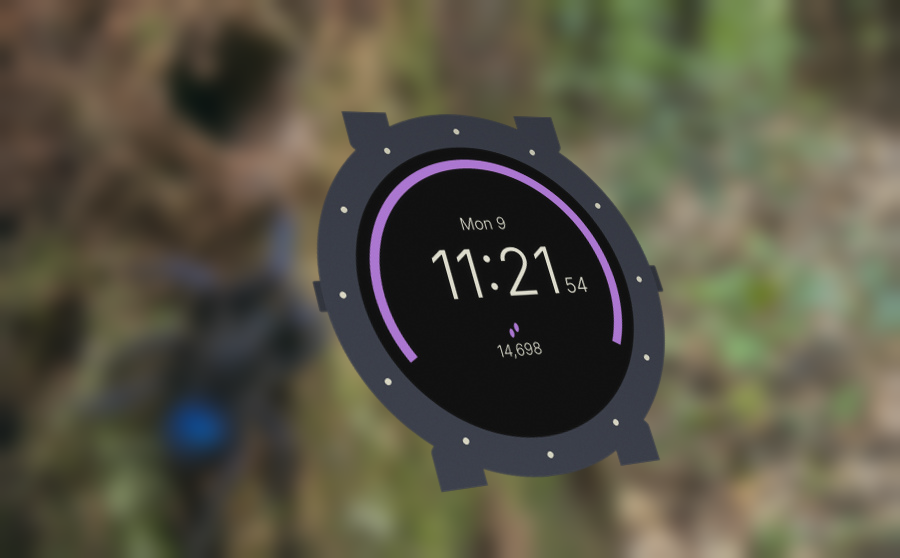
11:21:54
